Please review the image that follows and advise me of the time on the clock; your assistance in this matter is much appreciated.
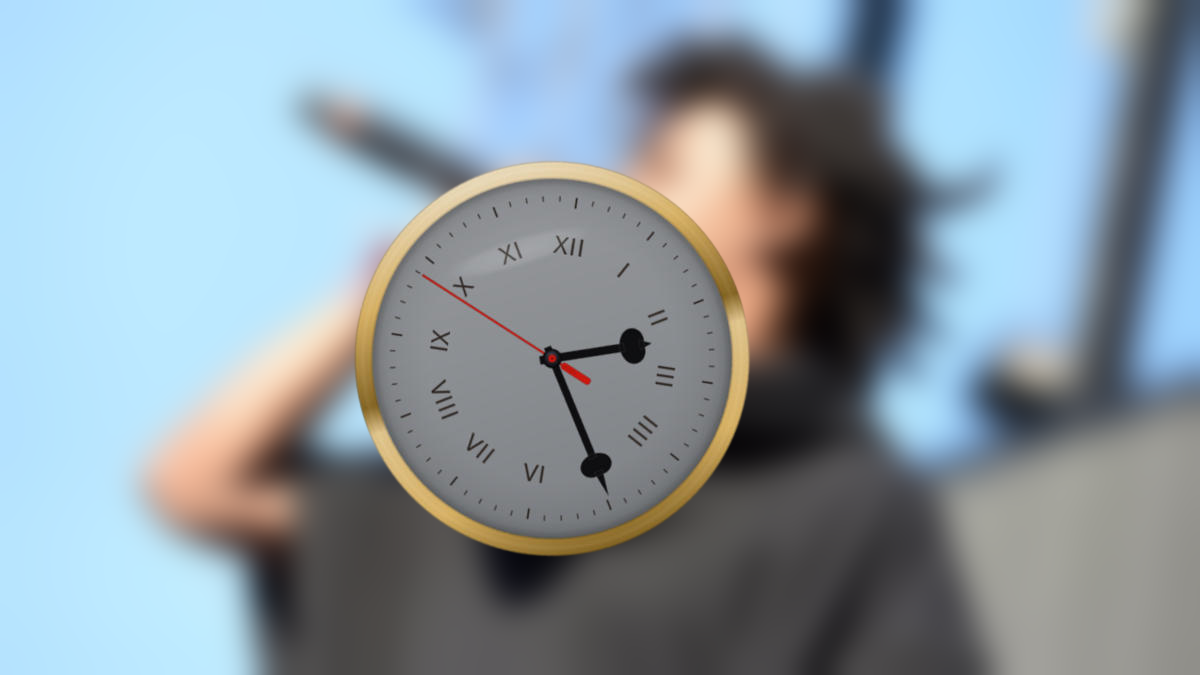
2:24:49
